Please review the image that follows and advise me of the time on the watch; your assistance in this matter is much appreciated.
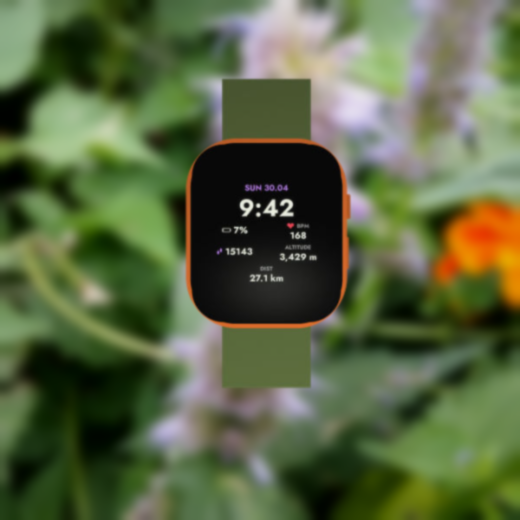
9:42
